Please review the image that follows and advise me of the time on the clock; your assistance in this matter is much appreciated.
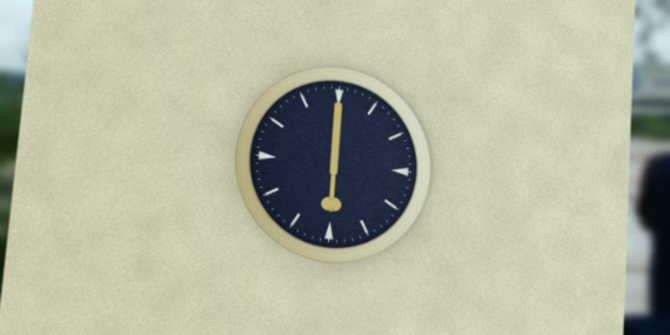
6:00
